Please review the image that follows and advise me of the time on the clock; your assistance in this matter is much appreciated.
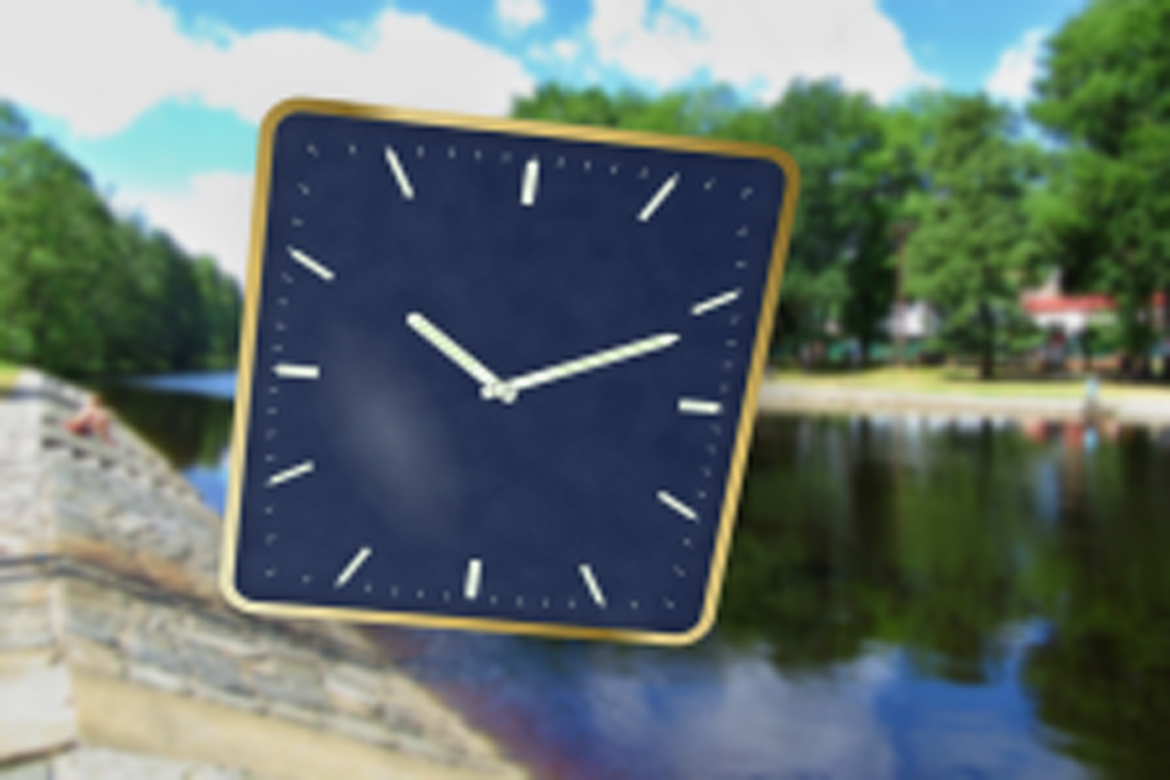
10:11
